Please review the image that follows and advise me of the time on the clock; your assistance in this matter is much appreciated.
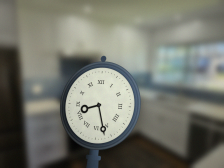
8:27
